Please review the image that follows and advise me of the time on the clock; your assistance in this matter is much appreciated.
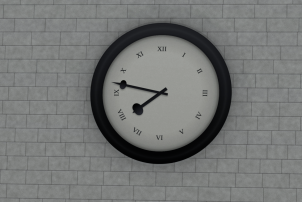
7:47
